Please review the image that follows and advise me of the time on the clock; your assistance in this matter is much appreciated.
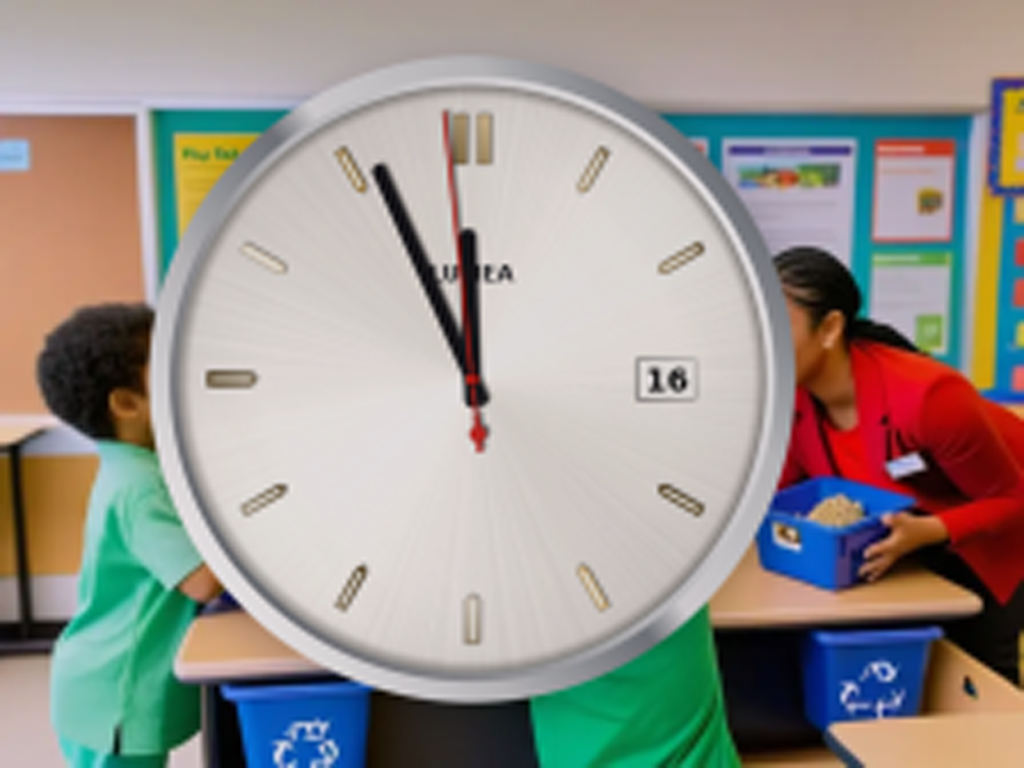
11:55:59
